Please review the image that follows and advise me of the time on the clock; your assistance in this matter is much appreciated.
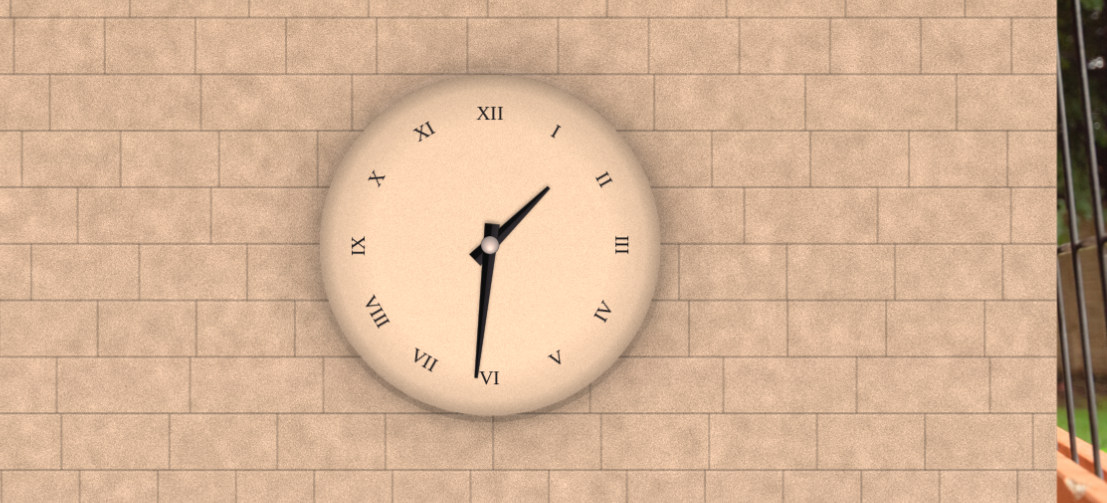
1:31
